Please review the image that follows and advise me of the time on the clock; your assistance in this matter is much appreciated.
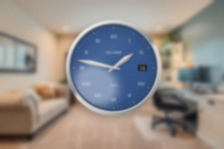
1:47
